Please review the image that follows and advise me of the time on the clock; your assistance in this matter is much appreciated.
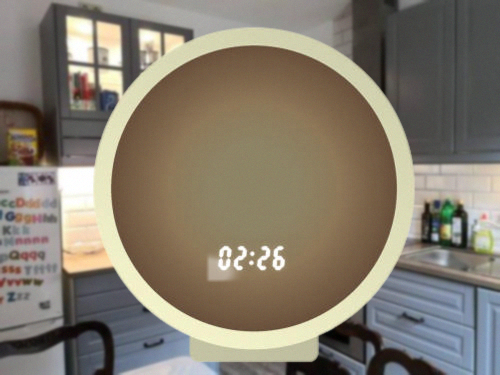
2:26
